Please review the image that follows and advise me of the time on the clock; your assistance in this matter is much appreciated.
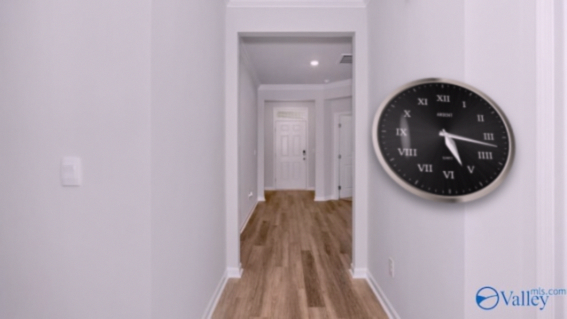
5:17
